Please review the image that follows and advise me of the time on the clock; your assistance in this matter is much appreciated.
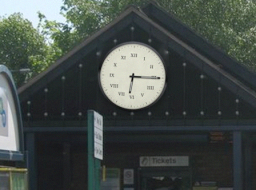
6:15
